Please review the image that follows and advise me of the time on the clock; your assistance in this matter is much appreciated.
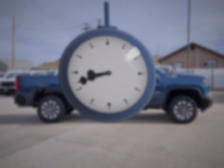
8:42
